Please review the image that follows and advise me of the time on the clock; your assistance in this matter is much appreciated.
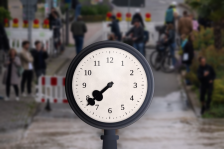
7:38
